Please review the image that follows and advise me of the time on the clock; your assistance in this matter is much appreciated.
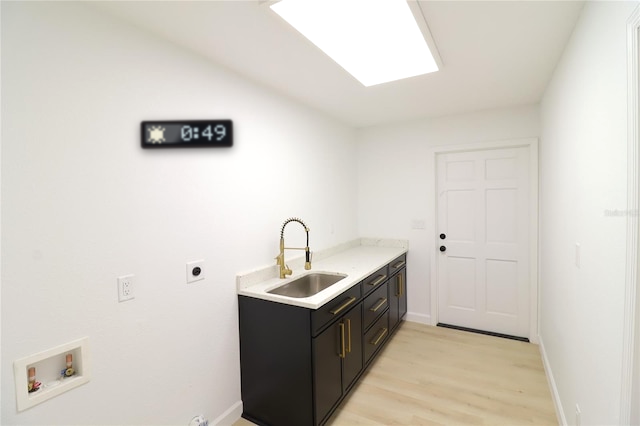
0:49
